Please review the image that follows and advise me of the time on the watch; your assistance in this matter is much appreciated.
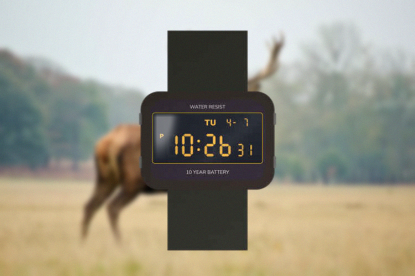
10:26:31
